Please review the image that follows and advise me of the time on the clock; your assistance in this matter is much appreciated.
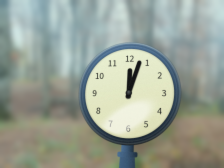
12:03
